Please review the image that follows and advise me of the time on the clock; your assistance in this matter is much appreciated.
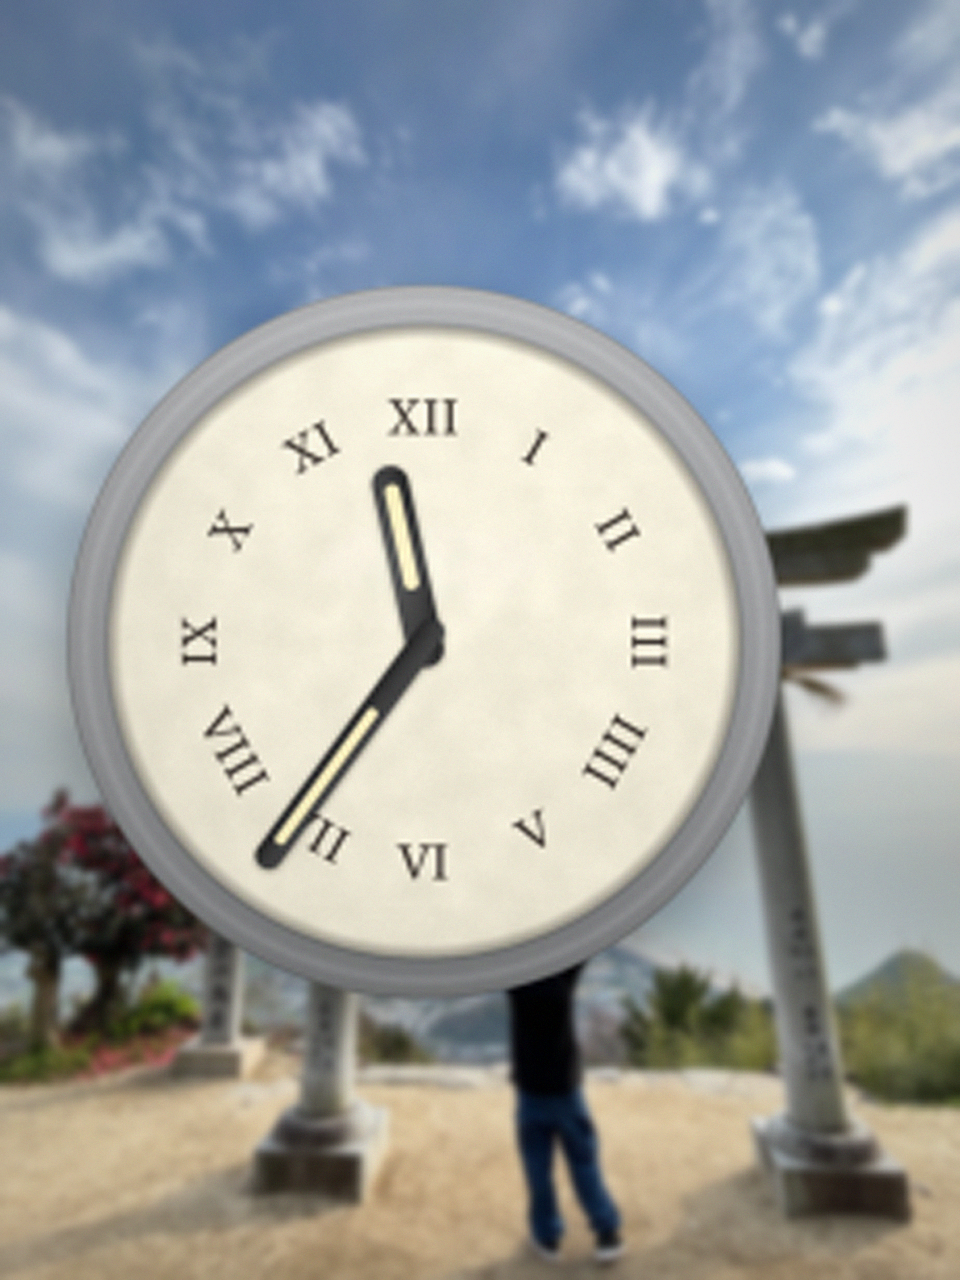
11:36
